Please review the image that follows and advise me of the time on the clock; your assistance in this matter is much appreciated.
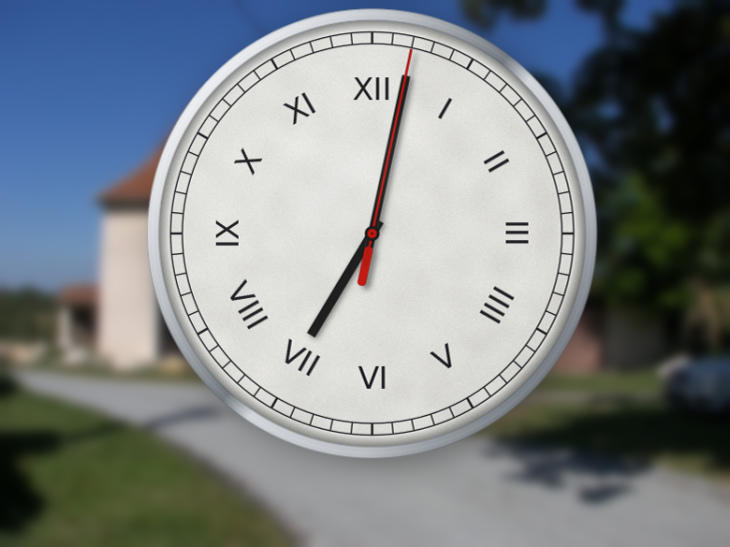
7:02:02
